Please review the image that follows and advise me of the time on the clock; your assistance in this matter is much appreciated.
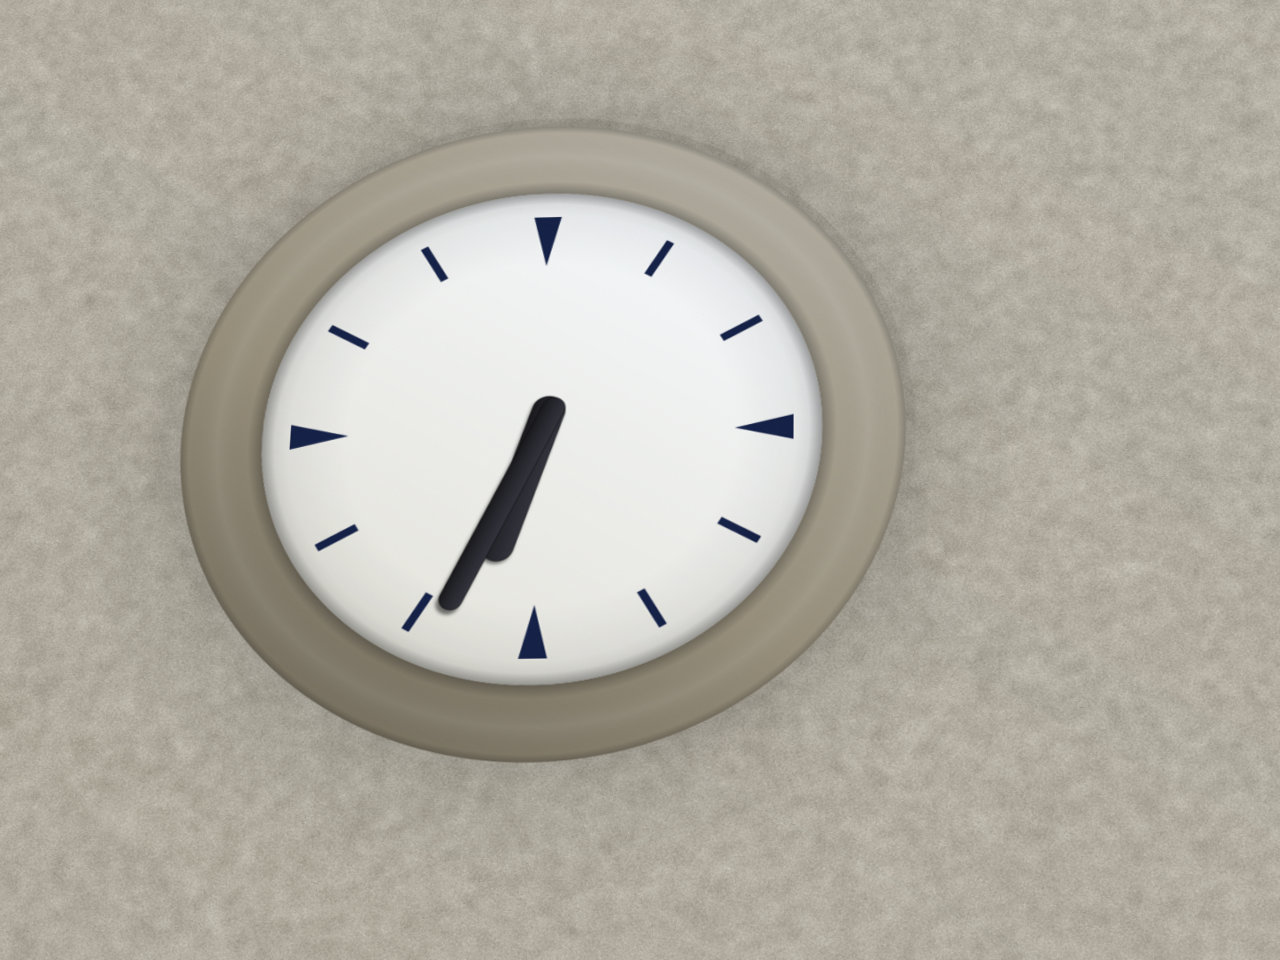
6:34
